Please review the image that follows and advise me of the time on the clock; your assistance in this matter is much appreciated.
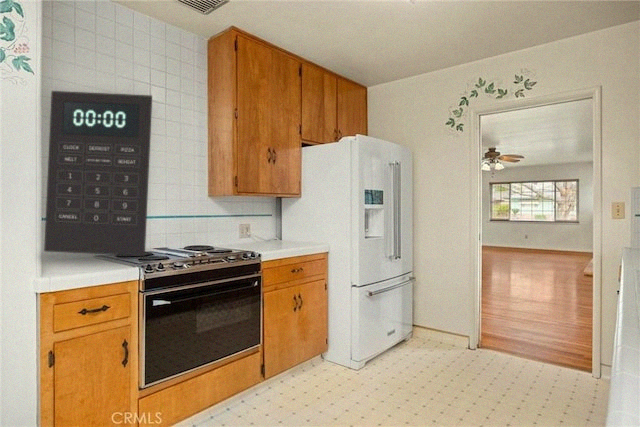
0:00
